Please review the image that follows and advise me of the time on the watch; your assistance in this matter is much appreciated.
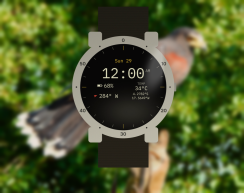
12:00
